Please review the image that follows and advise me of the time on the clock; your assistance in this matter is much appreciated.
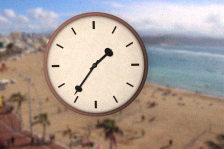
1:36
